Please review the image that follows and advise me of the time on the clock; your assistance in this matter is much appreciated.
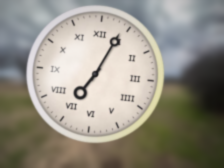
7:04
